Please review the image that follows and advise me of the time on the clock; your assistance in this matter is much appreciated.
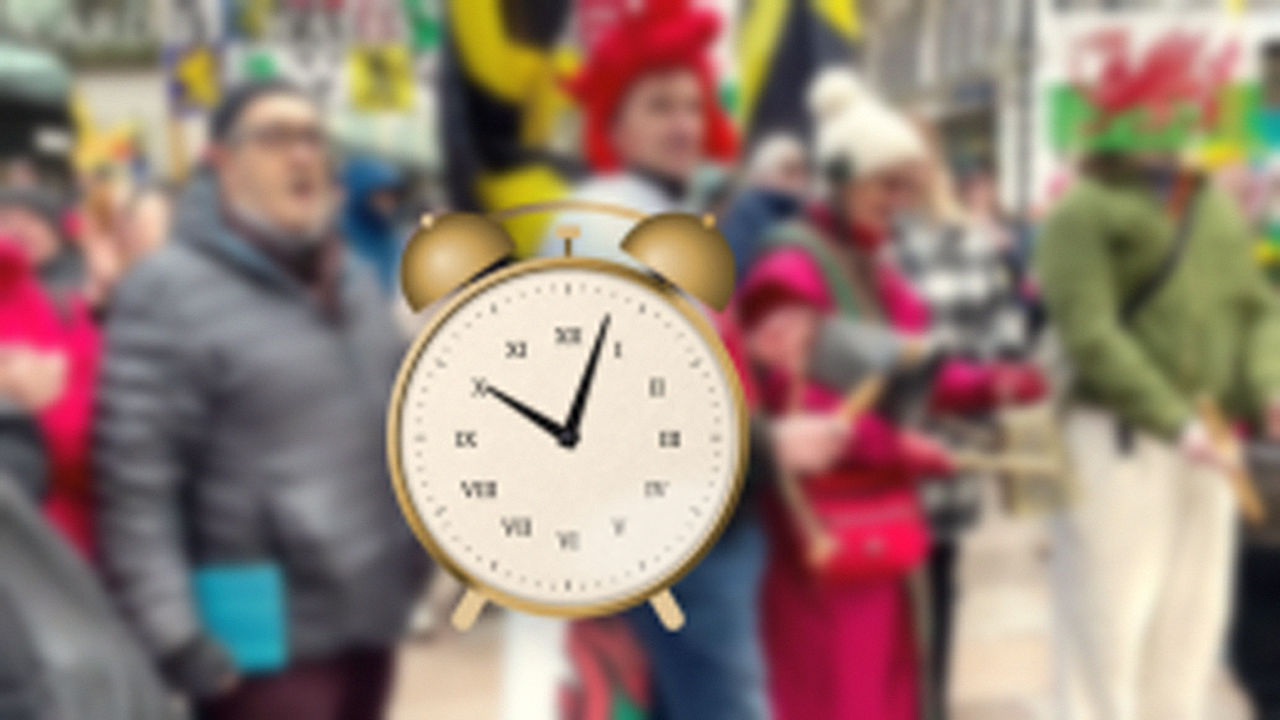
10:03
